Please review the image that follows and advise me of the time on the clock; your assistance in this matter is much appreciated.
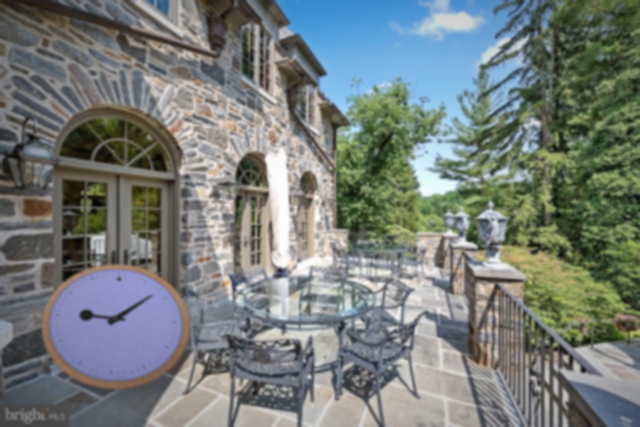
9:08
